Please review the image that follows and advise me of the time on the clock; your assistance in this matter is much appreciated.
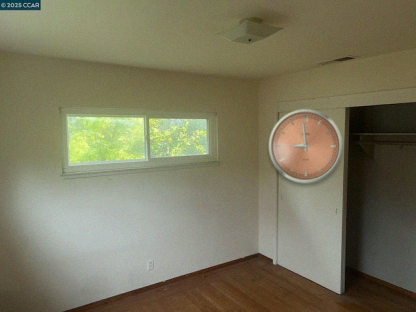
8:59
